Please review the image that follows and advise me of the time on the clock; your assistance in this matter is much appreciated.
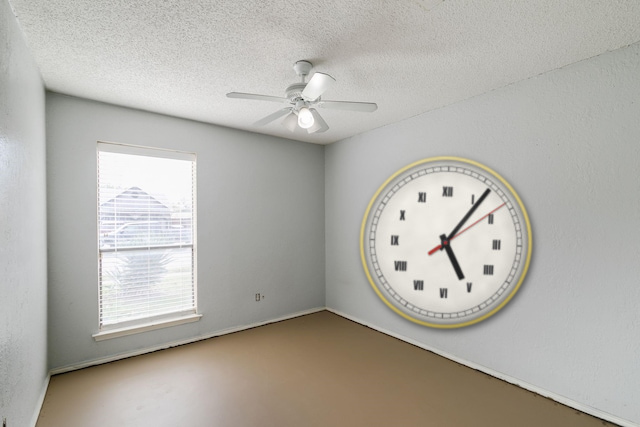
5:06:09
